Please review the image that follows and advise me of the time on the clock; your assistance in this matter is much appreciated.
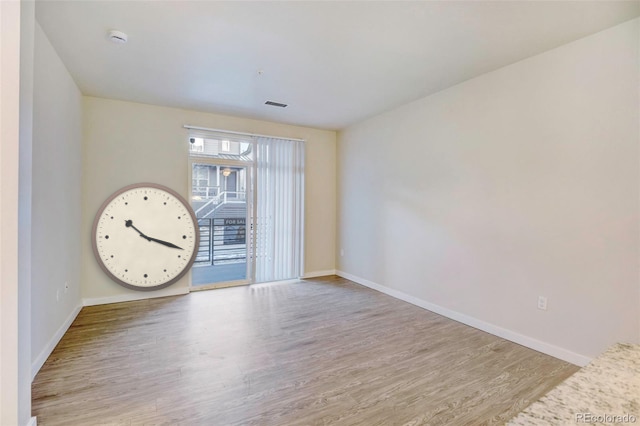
10:18
